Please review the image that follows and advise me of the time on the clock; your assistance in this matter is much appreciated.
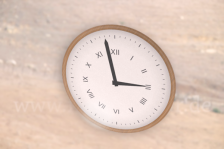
2:58
